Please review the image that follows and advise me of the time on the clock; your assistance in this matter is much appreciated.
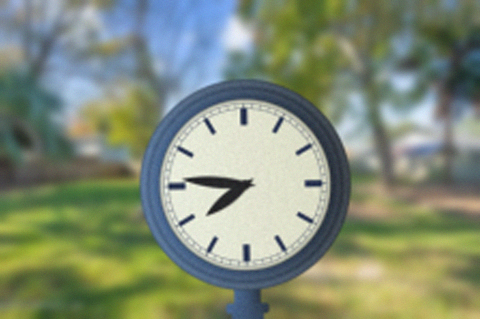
7:46
